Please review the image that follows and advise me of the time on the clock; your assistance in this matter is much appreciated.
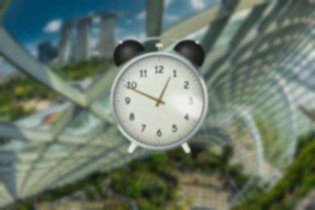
12:49
